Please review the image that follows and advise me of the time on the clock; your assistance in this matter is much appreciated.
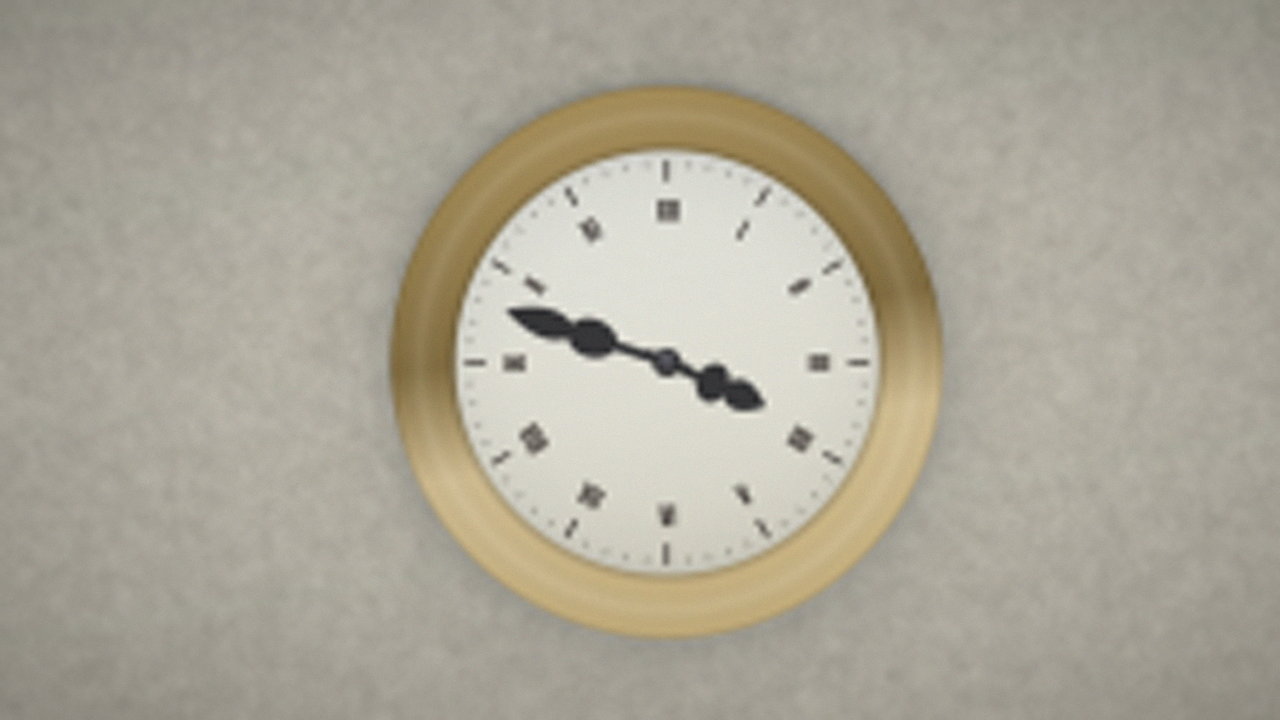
3:48
